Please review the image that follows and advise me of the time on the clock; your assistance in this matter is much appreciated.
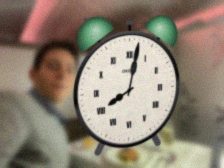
8:02
